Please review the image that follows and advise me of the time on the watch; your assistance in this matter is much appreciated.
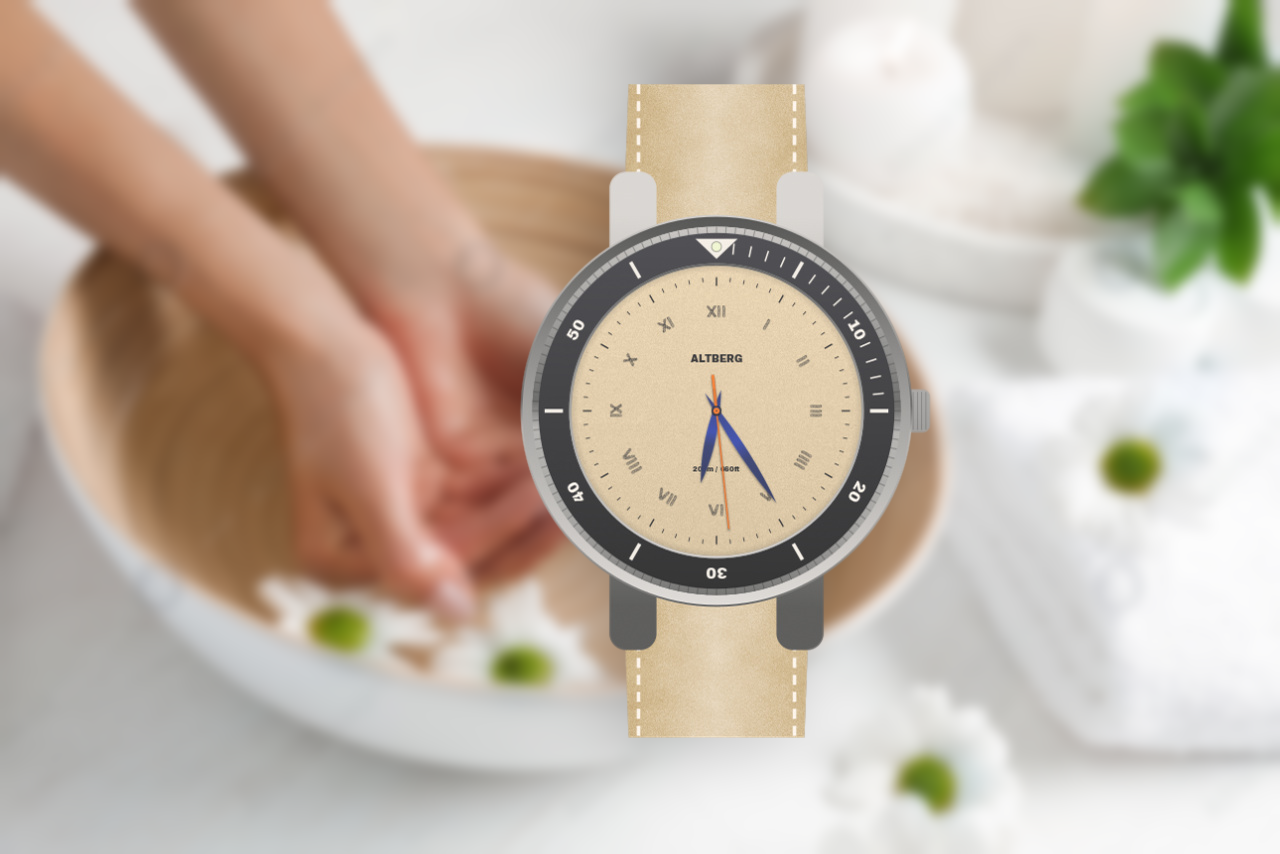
6:24:29
